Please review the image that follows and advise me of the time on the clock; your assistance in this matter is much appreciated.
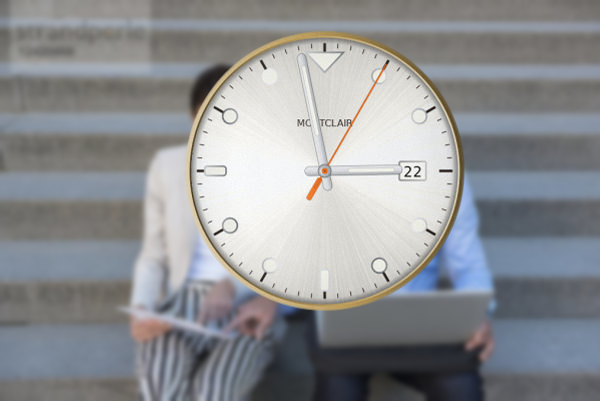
2:58:05
